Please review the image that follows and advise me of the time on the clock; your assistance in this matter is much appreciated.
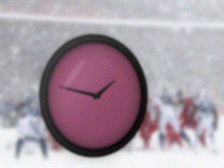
1:47
